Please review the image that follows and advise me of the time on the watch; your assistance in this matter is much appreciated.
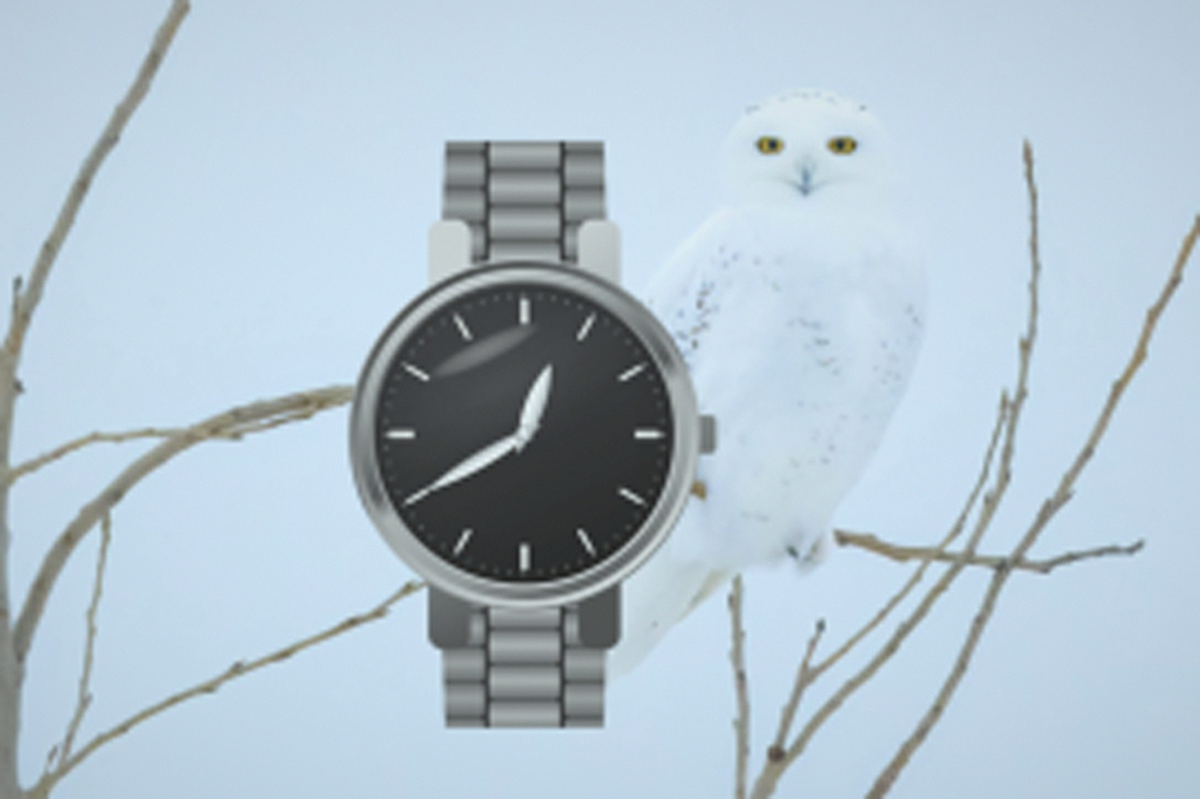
12:40
